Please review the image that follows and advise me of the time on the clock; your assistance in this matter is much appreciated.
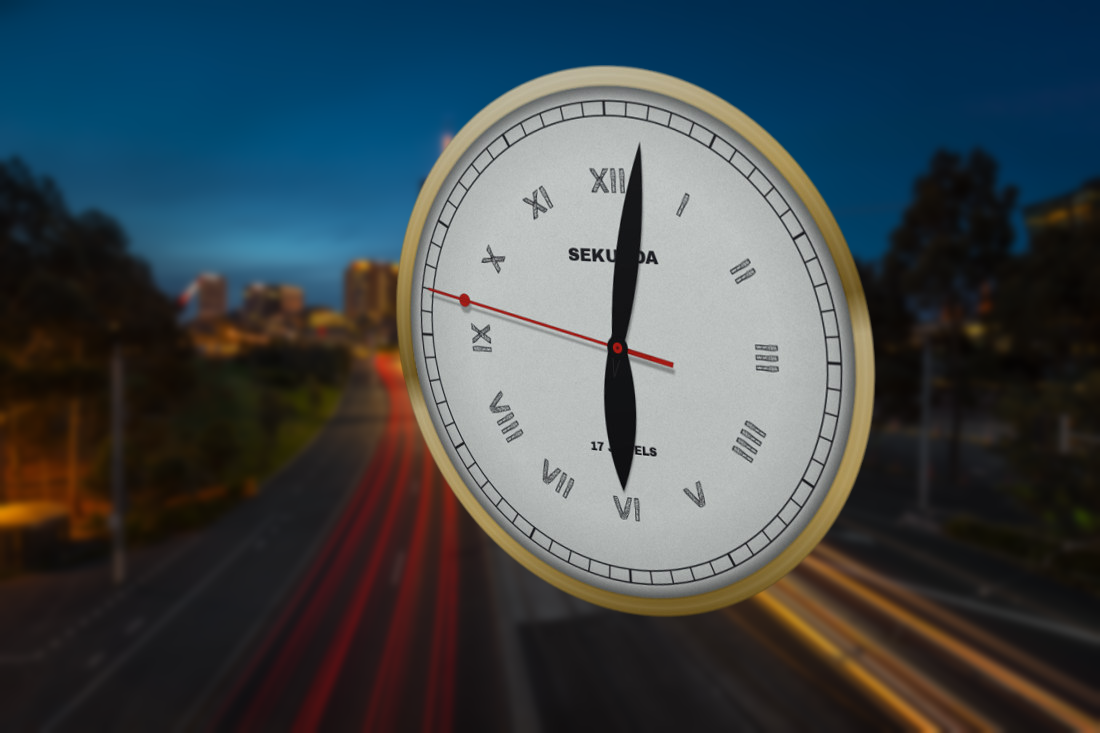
6:01:47
